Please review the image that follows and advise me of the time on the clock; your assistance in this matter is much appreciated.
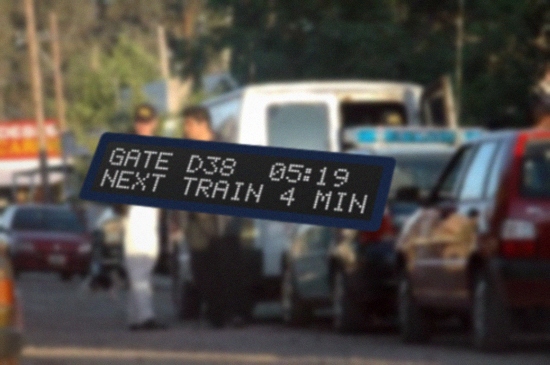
5:19
